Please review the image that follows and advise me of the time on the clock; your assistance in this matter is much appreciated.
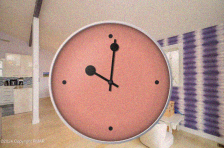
10:01
